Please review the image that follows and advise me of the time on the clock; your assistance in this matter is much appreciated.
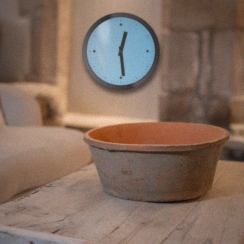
12:29
